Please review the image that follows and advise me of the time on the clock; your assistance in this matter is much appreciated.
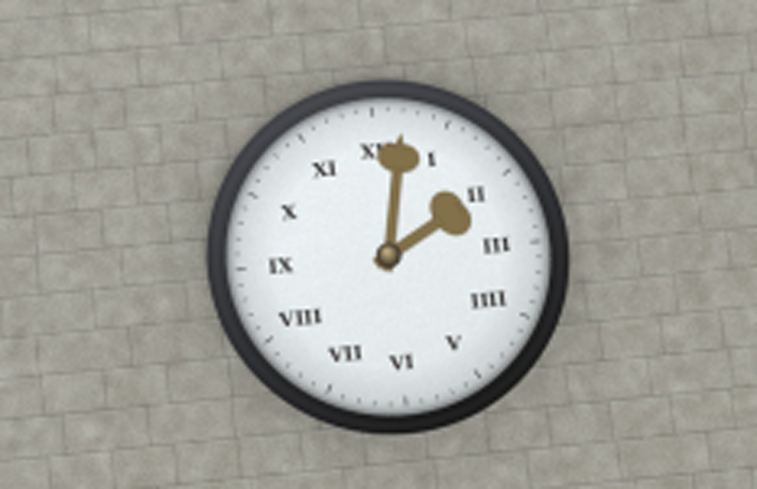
2:02
